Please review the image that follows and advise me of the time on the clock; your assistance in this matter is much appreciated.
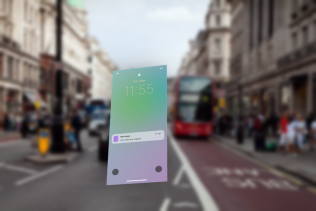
11:55
